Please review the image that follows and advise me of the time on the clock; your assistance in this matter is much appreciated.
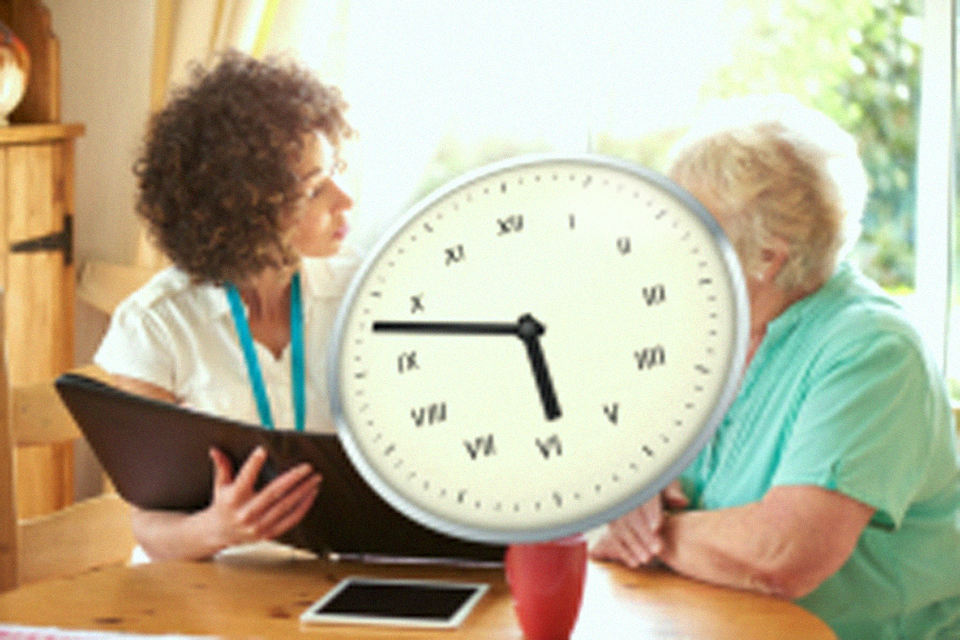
5:48
